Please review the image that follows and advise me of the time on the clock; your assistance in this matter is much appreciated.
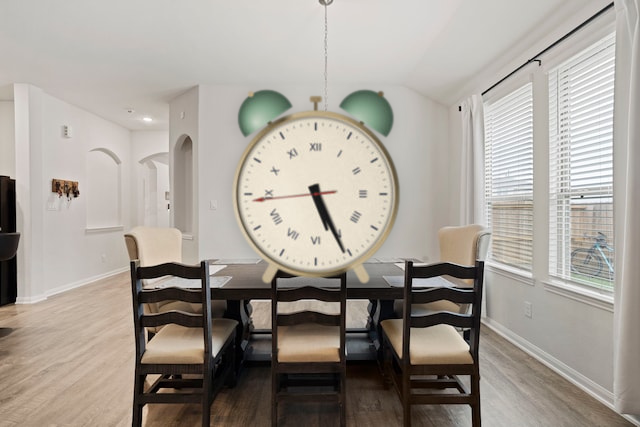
5:25:44
